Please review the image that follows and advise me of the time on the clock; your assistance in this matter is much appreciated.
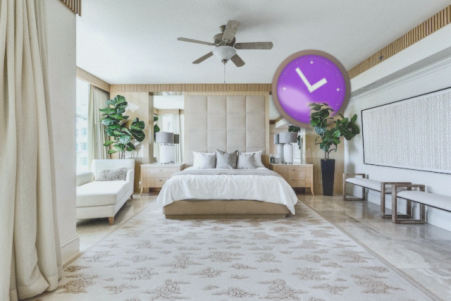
1:54
